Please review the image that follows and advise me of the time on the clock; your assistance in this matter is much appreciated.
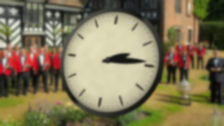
2:14
